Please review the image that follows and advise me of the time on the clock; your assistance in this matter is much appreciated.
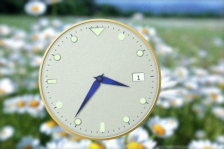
3:36
